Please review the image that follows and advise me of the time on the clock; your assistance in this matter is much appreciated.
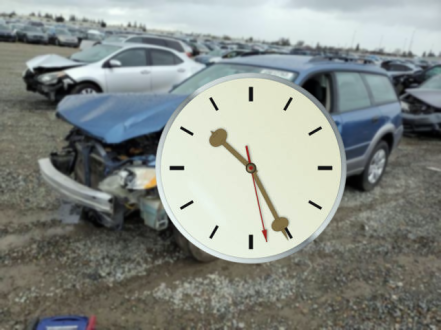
10:25:28
